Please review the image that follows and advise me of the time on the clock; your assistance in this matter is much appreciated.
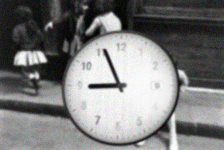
8:56
